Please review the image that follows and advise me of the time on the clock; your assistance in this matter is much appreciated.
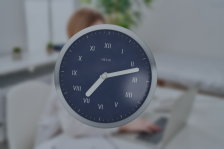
7:12
